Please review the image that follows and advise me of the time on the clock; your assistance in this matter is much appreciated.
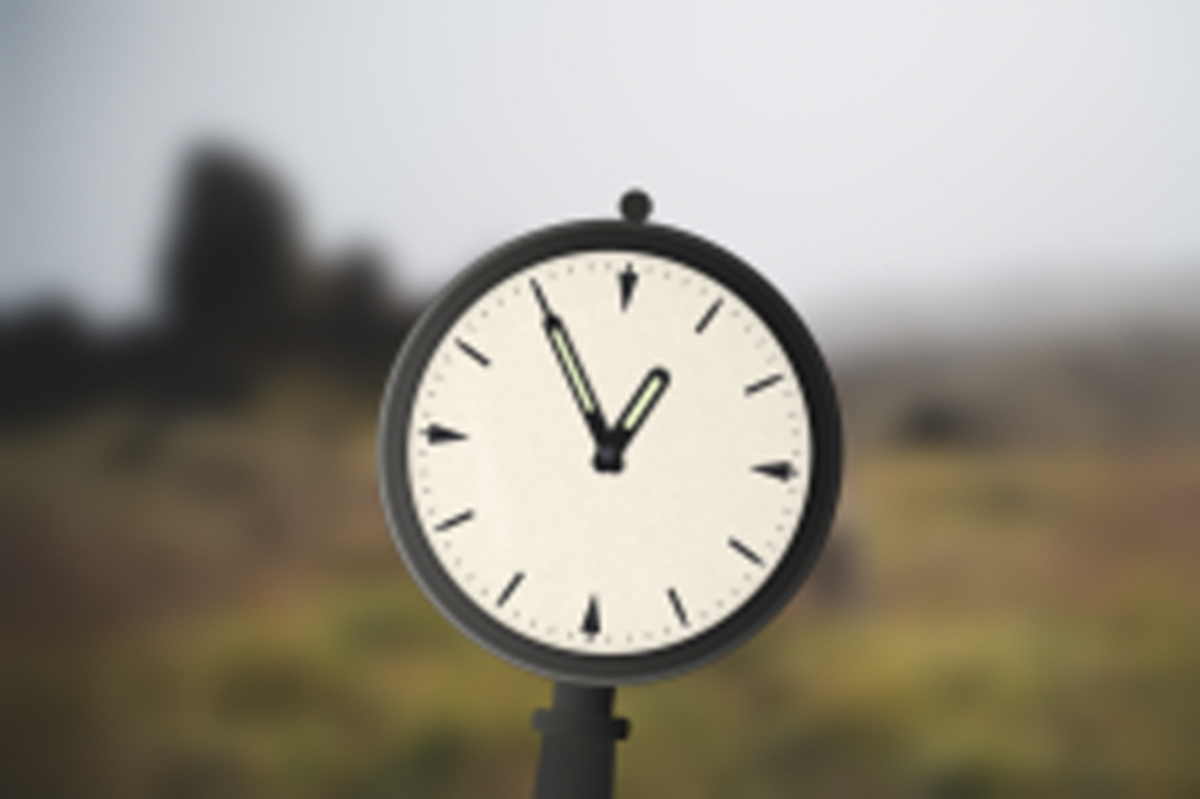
12:55
